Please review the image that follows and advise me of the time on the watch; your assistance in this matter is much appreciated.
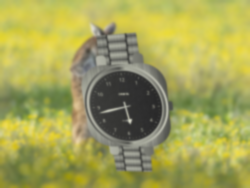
5:43
